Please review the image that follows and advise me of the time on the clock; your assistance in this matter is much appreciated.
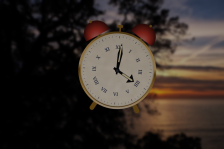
4:01
